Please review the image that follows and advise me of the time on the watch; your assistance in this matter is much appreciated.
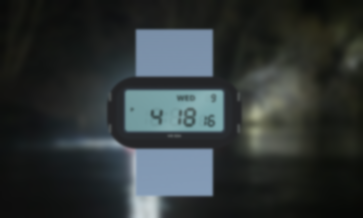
4:18:16
